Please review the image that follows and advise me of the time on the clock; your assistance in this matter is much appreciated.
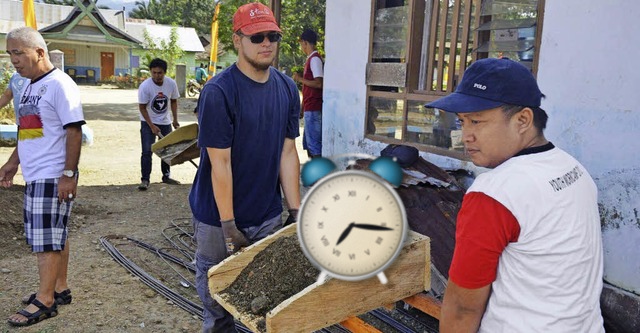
7:16
